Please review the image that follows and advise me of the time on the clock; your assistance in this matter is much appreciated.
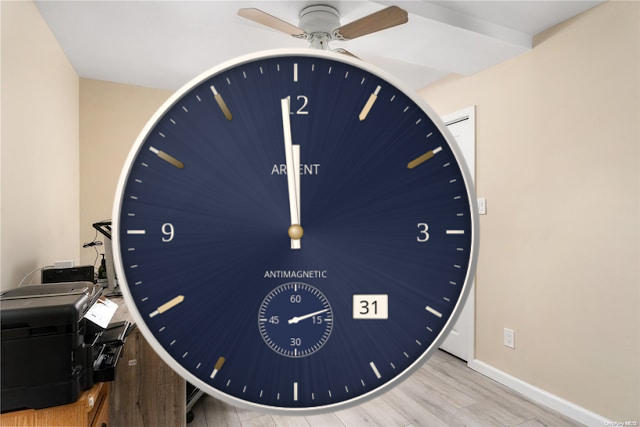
11:59:12
